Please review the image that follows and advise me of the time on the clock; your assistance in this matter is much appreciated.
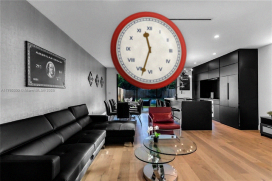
11:33
